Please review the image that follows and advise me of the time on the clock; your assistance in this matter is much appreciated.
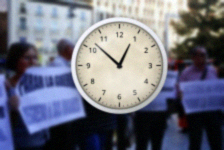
12:52
